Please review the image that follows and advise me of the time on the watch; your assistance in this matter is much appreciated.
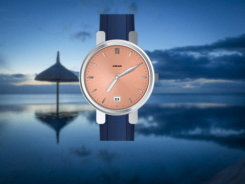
7:10
